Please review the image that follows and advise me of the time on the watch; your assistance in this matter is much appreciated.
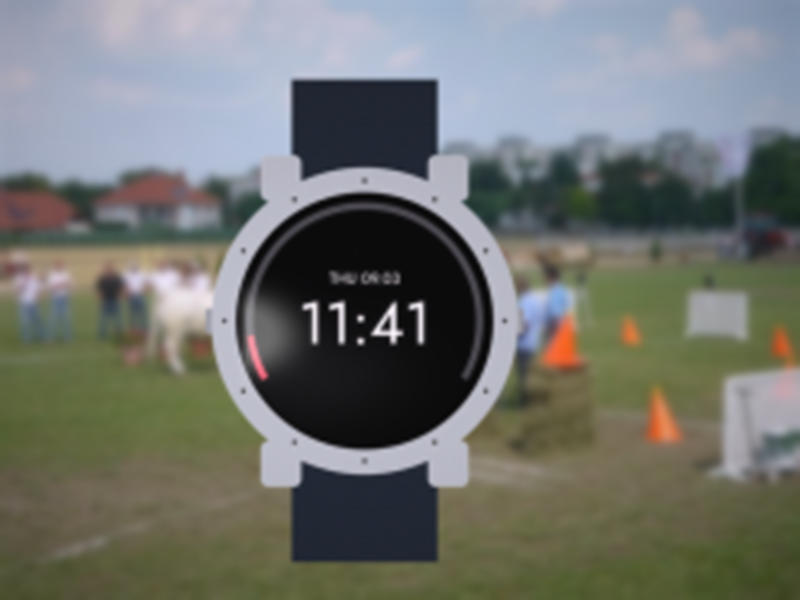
11:41
